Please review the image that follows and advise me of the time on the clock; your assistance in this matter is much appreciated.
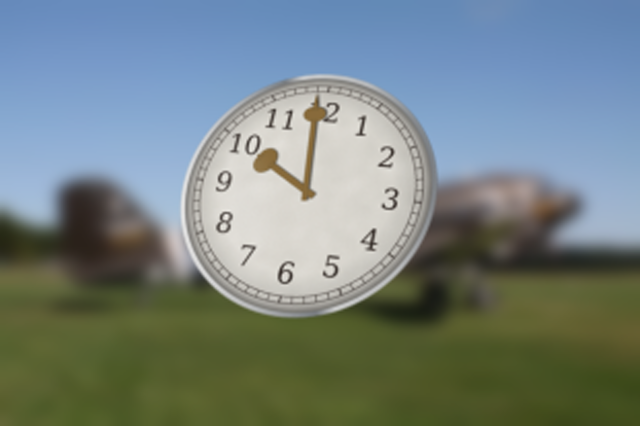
9:59
